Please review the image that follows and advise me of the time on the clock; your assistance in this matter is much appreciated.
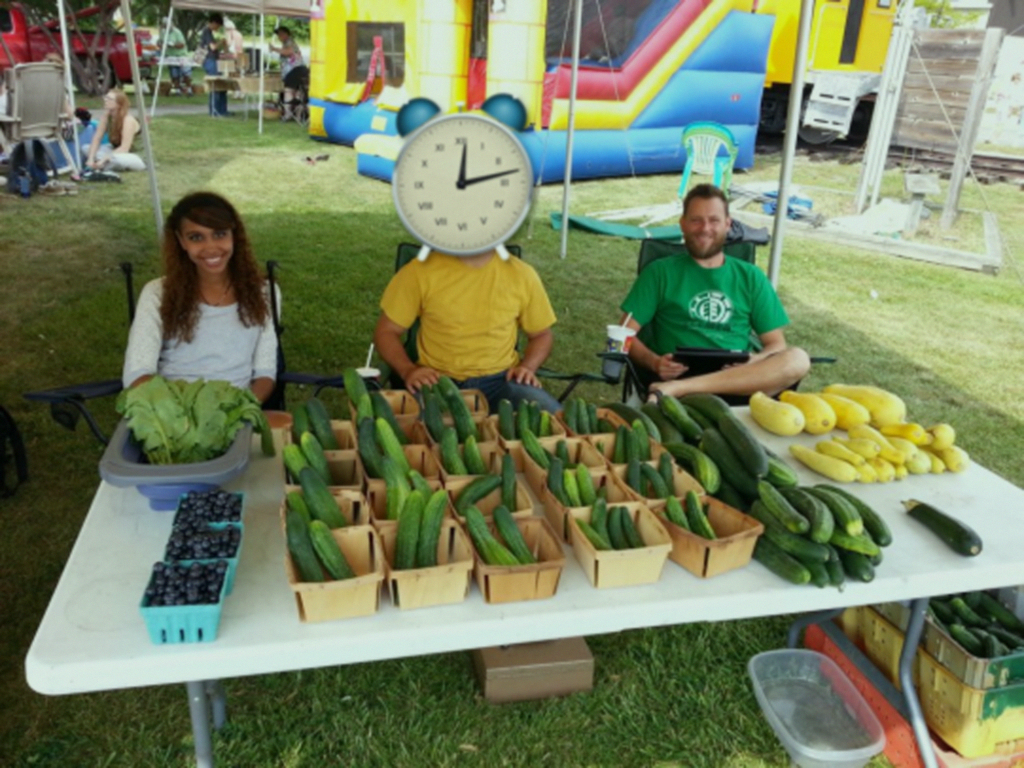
12:13
